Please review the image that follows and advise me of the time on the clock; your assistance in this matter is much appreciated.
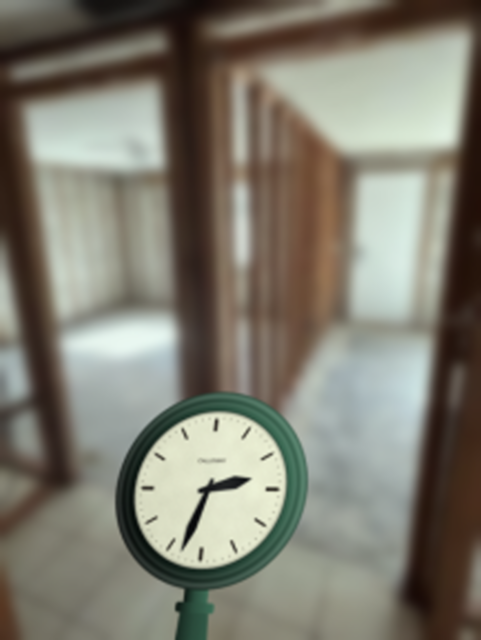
2:33
